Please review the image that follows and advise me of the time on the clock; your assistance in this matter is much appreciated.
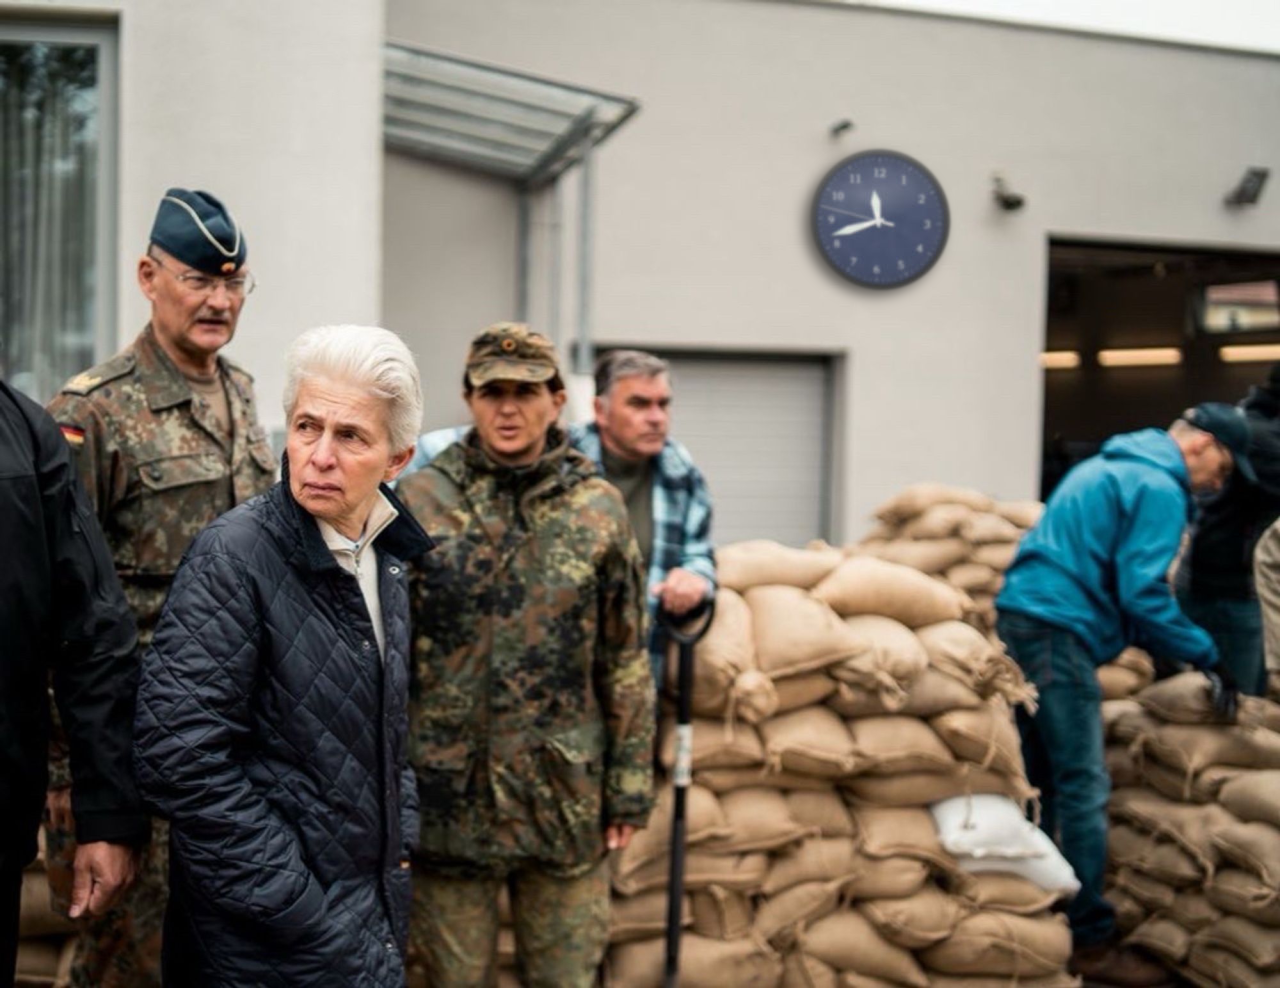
11:41:47
